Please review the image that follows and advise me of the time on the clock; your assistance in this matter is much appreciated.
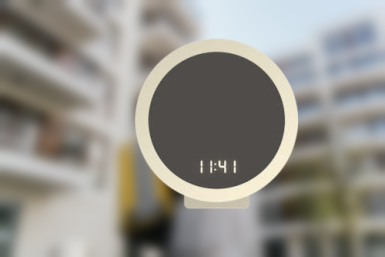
11:41
